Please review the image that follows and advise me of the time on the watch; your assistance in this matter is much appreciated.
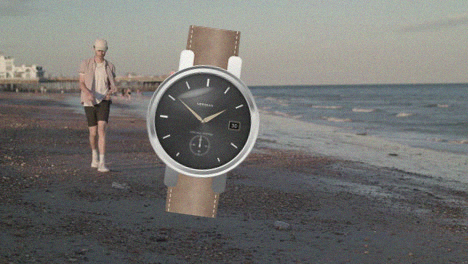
1:51
